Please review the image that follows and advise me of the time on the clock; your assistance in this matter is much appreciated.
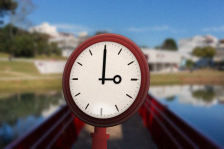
3:00
